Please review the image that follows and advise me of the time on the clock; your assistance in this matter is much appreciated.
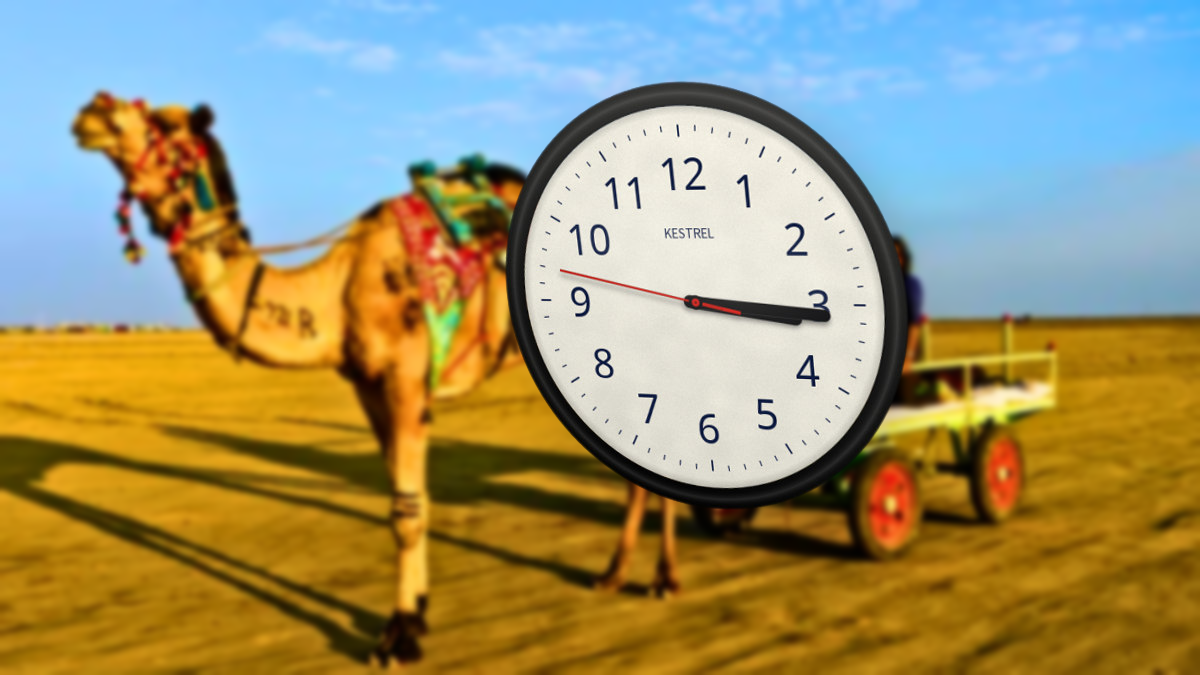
3:15:47
